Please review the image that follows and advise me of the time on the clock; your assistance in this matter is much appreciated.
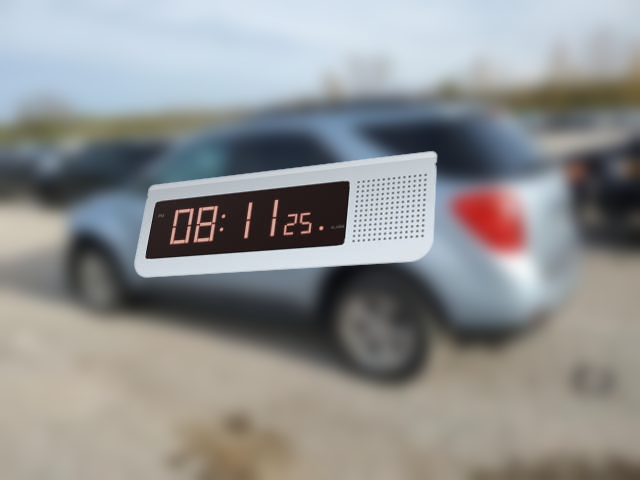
8:11:25
